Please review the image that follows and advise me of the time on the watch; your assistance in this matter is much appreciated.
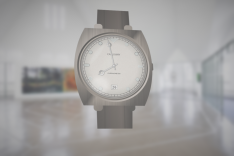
7:58
